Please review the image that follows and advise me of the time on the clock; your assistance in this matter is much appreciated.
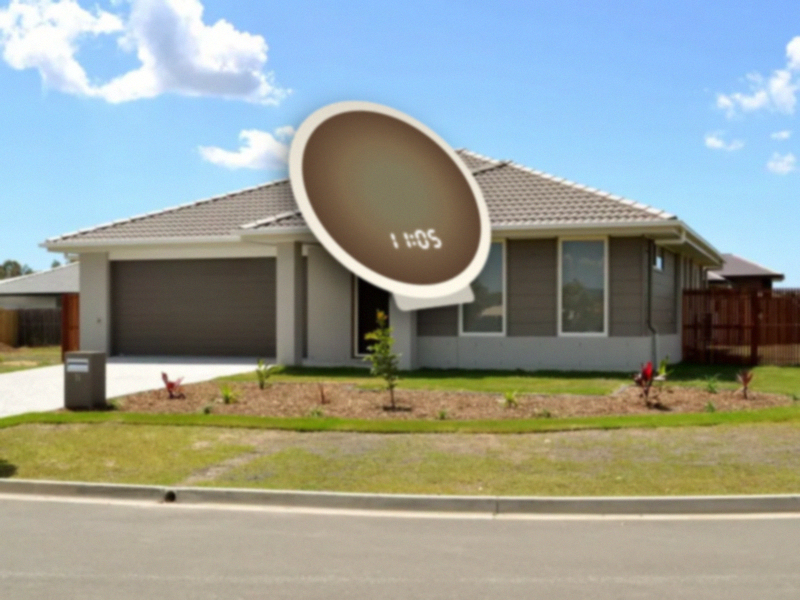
11:05
